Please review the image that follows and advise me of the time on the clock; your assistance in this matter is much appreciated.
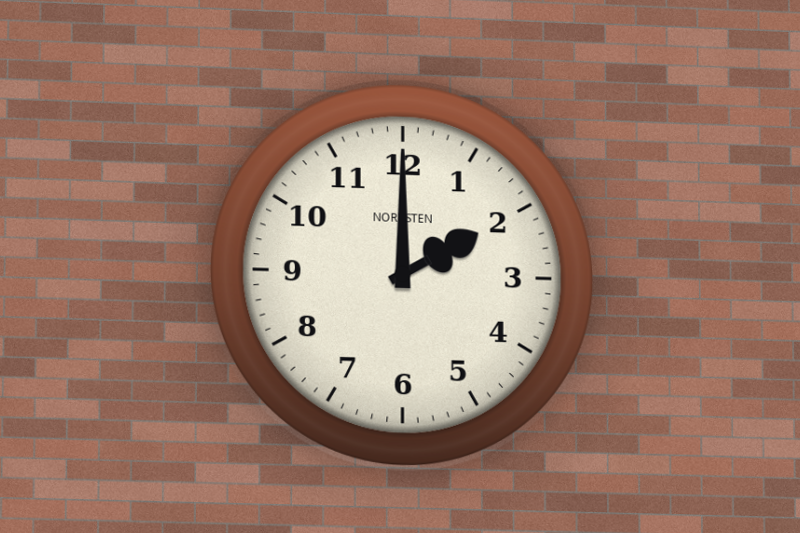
2:00
